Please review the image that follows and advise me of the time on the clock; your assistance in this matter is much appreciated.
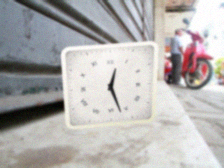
12:27
